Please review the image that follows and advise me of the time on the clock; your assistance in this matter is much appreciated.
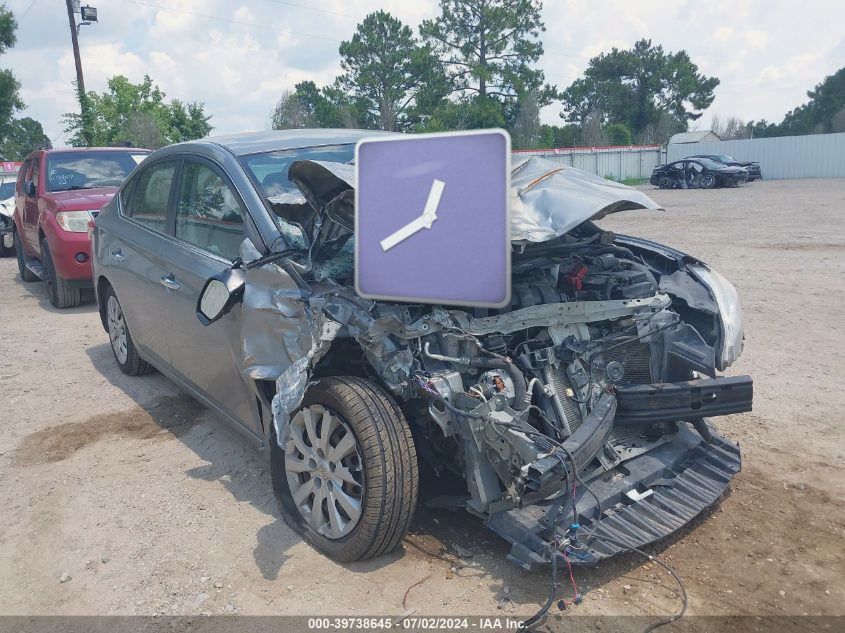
12:40
